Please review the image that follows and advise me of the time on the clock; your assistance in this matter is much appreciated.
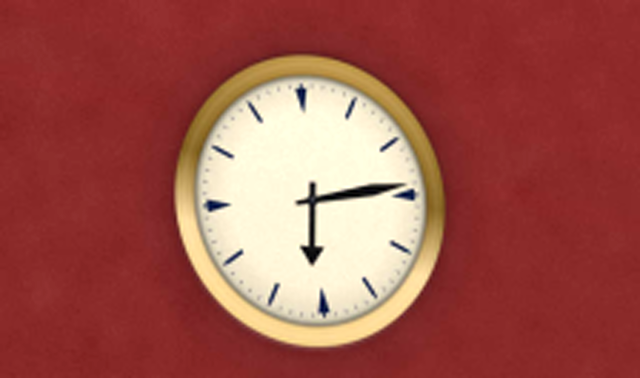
6:14
